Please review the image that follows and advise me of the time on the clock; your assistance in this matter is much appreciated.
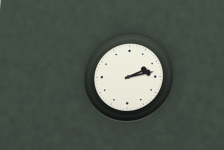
2:13
